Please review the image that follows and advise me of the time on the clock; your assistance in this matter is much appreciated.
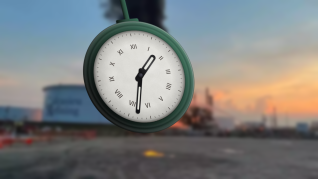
1:33
